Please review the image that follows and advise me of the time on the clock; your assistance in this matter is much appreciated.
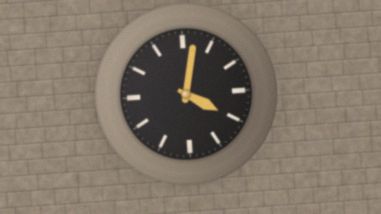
4:02
